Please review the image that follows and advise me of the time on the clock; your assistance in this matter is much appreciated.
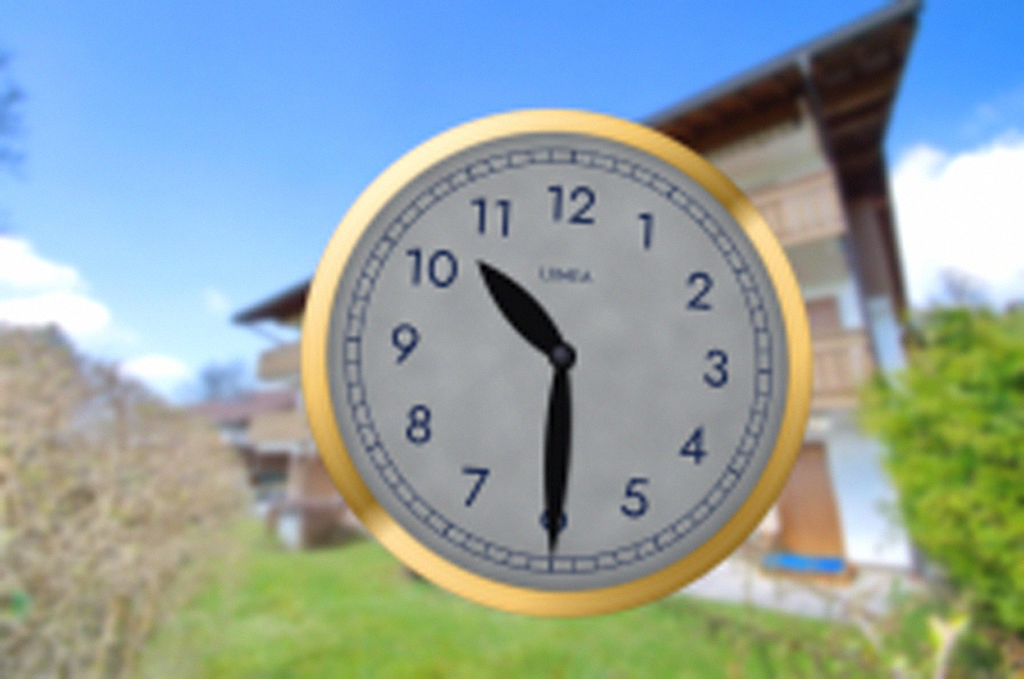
10:30
